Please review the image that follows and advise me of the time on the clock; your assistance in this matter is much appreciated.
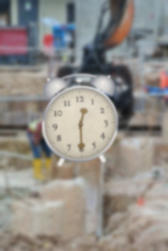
12:30
